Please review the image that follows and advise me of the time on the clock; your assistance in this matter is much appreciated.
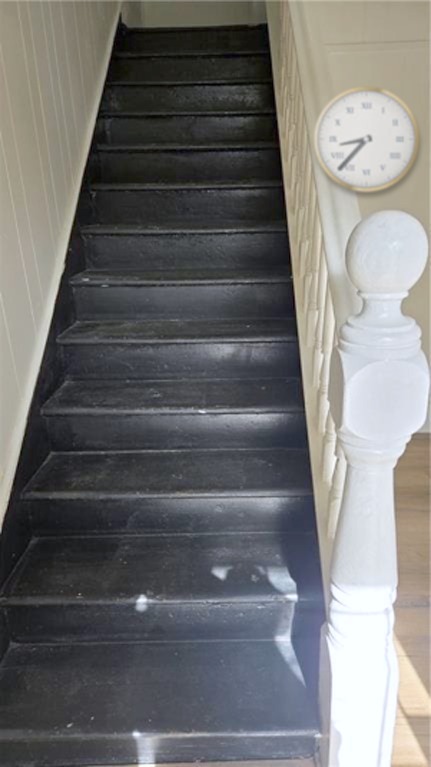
8:37
